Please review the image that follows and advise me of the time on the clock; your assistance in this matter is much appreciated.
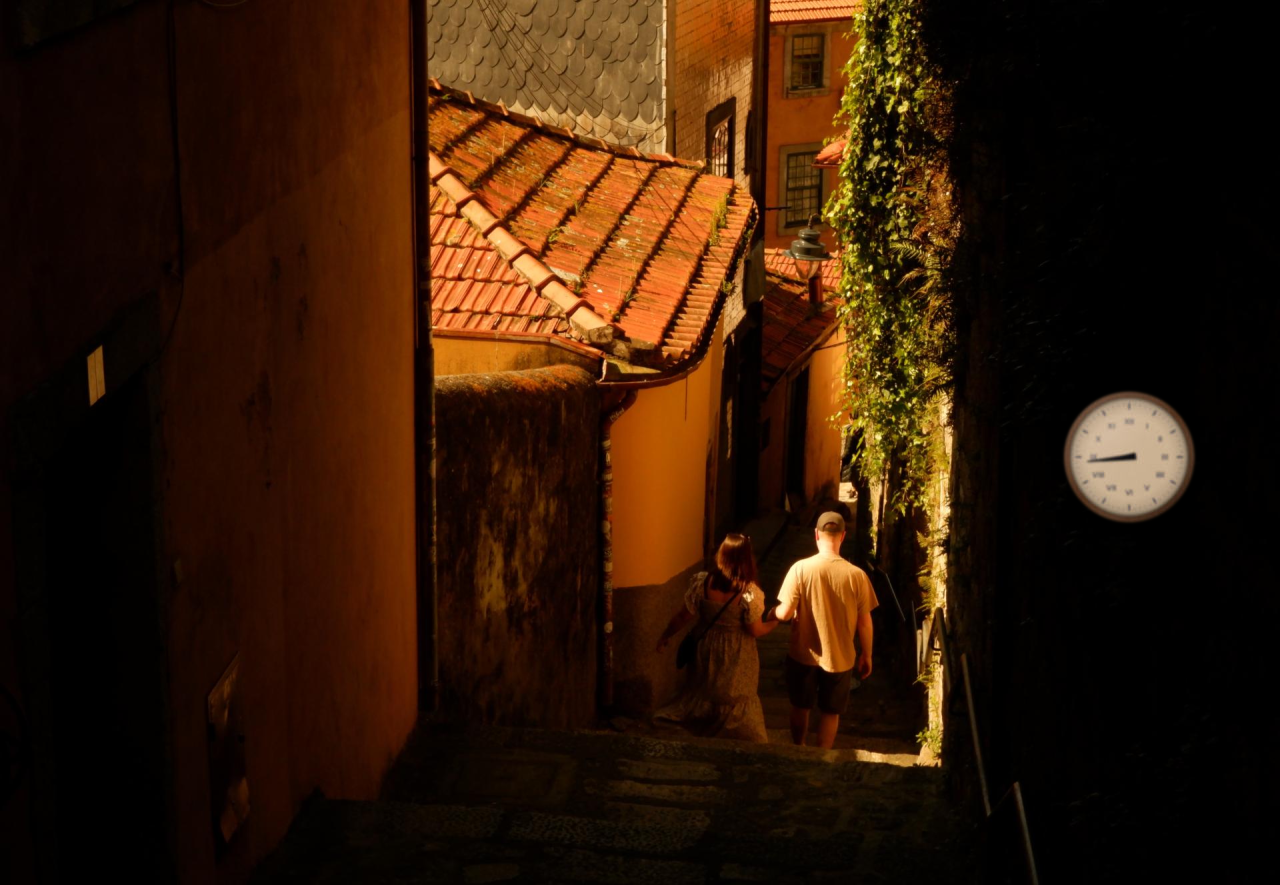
8:44
